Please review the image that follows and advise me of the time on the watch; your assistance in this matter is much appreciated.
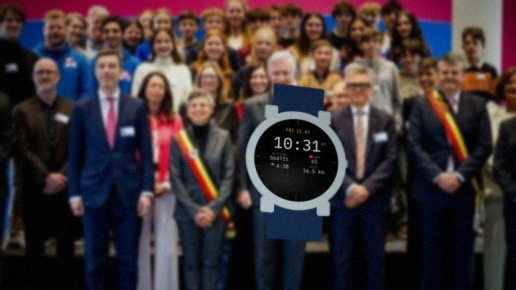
10:31
